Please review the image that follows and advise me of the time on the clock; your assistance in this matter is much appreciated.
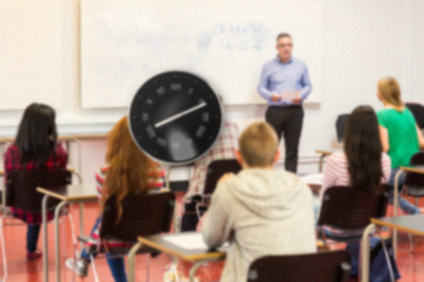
8:11
